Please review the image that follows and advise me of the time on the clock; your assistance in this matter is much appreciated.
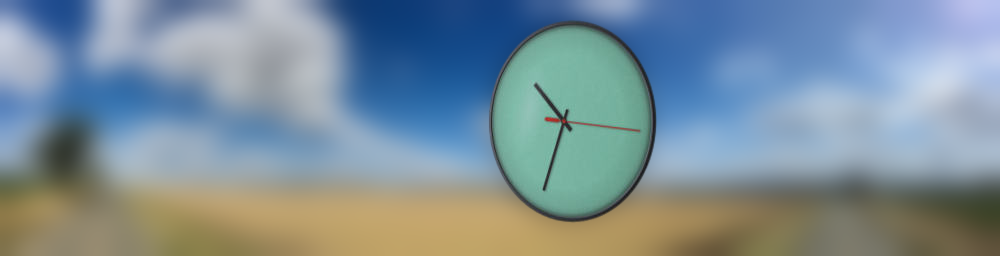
10:33:16
